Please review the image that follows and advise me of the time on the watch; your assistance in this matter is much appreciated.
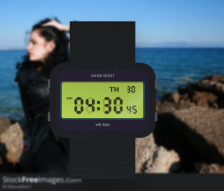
4:30:45
